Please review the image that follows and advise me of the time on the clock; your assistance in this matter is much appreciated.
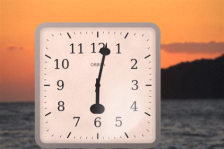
6:02
